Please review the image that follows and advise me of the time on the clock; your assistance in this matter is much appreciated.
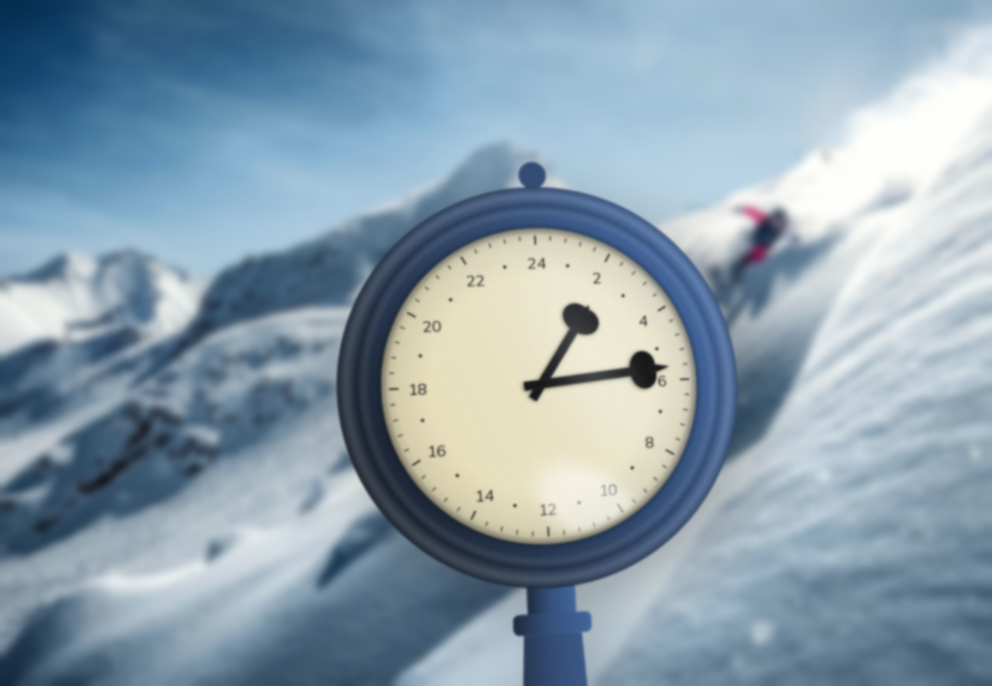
2:14
